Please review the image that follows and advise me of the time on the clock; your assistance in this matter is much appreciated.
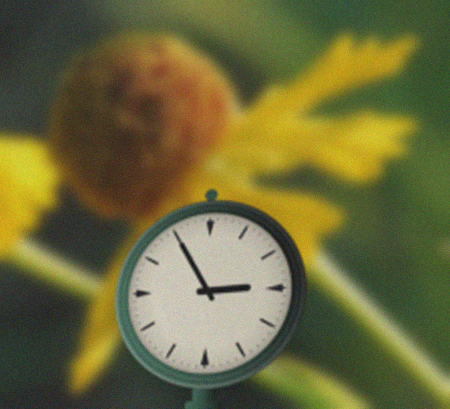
2:55
